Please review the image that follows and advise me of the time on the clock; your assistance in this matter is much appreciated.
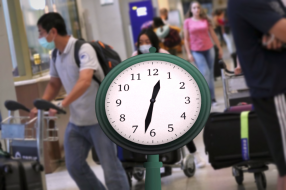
12:32
